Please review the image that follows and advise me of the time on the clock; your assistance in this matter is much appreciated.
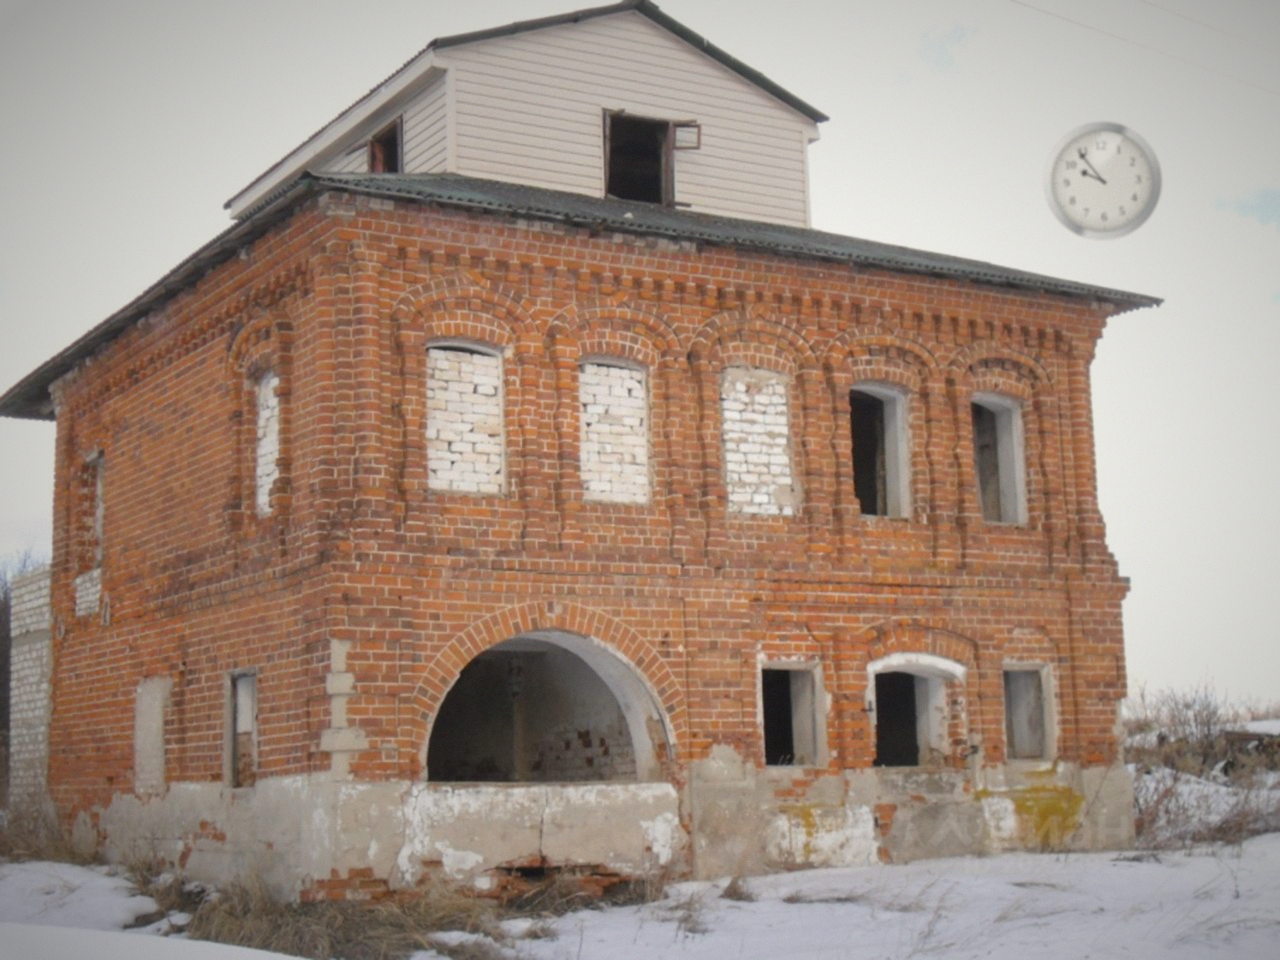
9:54
